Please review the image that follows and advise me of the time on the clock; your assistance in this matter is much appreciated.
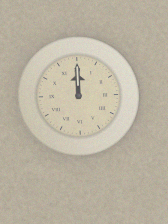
12:00
